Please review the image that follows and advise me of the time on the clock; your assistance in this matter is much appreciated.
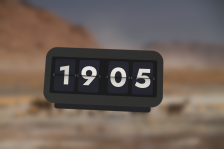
19:05
